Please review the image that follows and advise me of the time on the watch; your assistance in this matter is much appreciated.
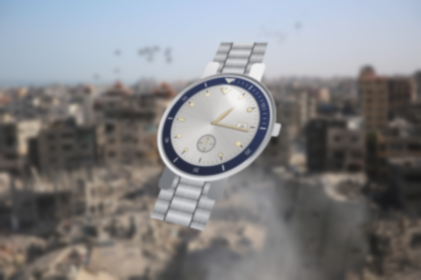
1:16
